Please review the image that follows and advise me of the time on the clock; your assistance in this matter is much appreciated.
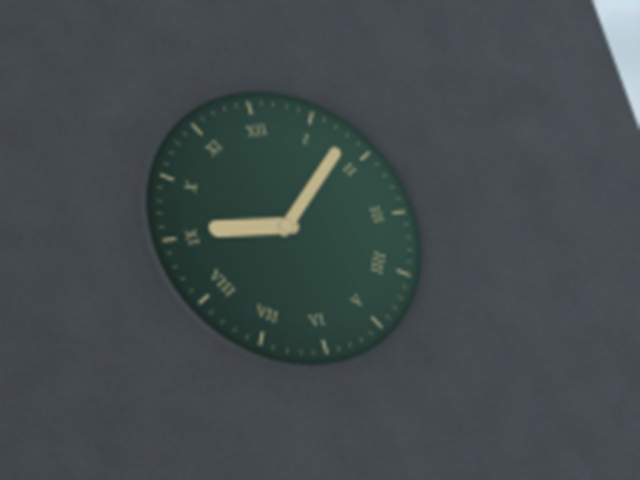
9:08
